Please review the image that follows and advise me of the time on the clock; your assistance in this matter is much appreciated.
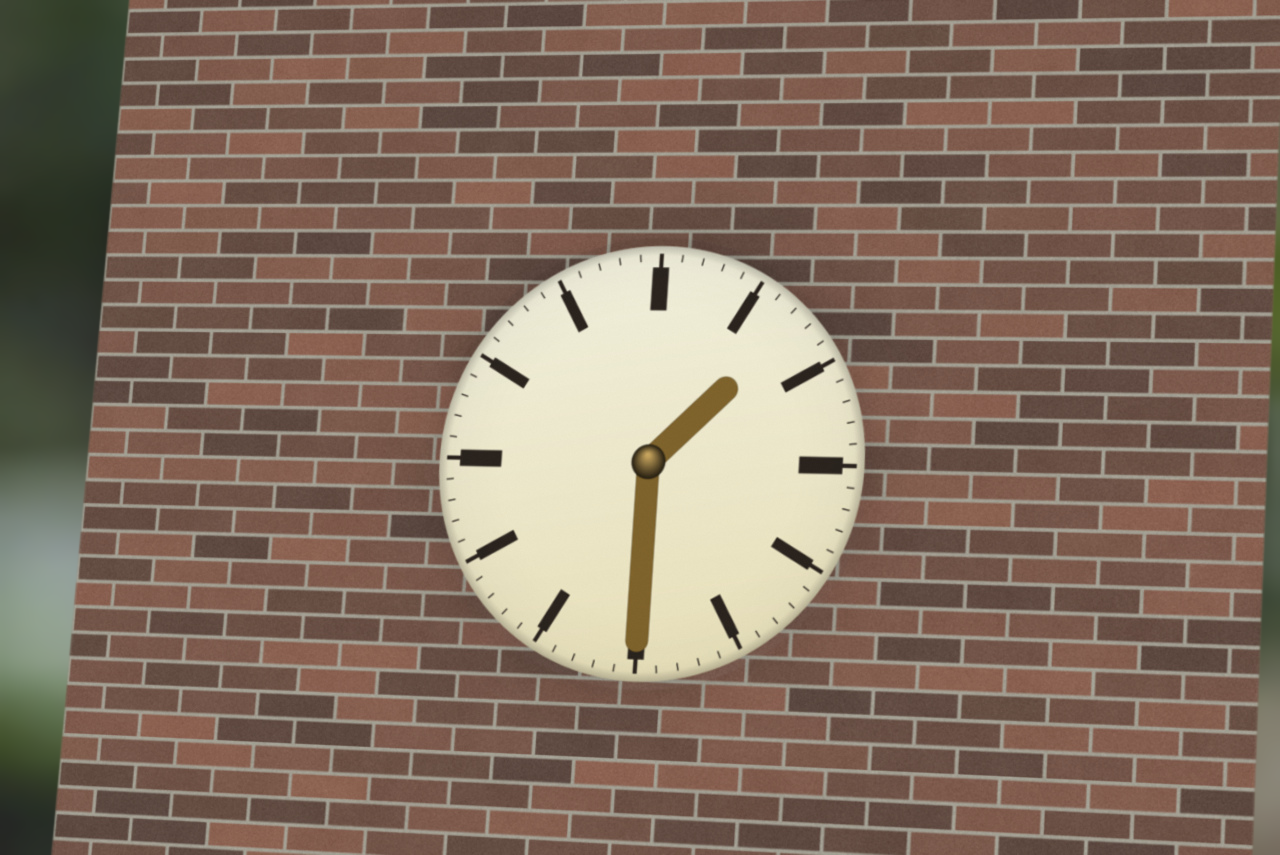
1:30
